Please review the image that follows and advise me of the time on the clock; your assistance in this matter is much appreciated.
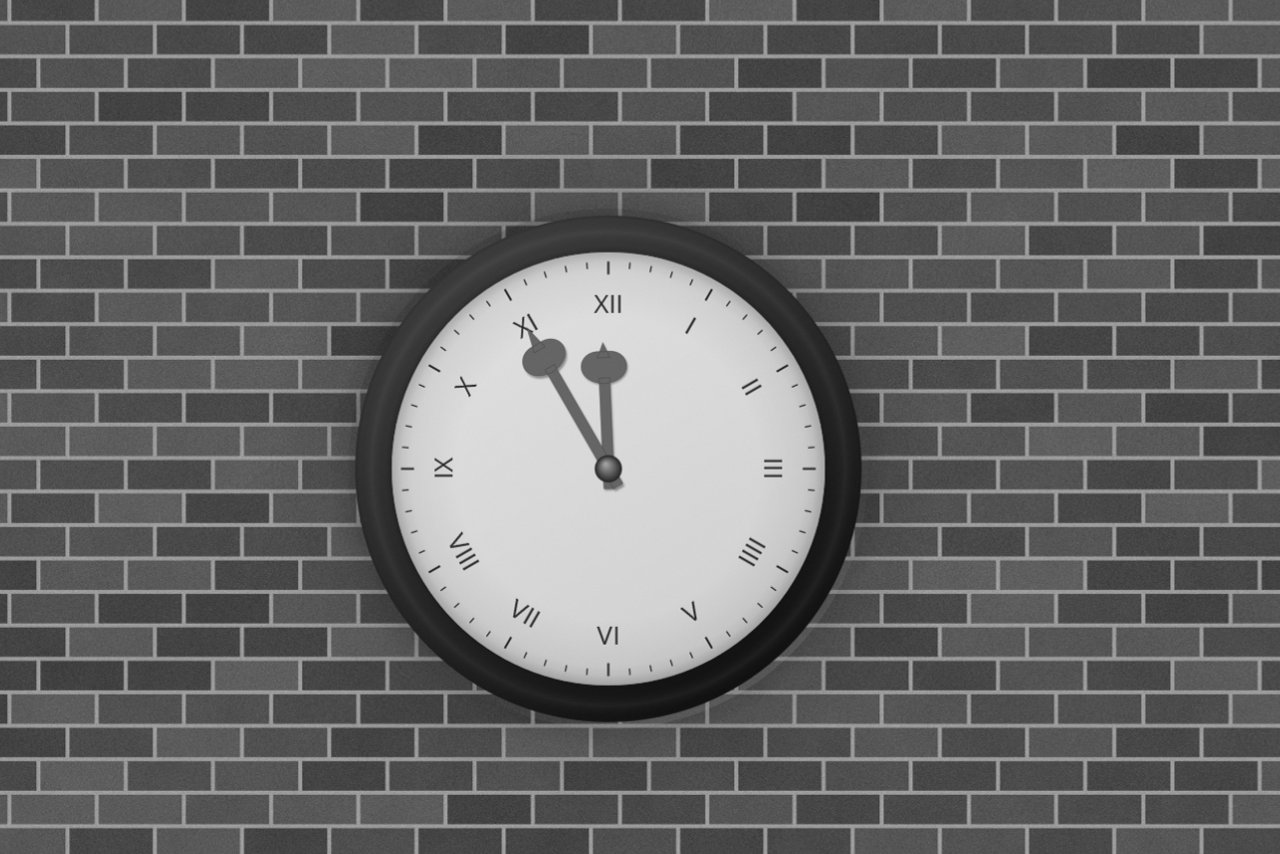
11:55
